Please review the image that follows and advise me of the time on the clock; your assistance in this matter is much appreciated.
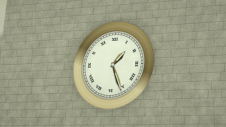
1:26
